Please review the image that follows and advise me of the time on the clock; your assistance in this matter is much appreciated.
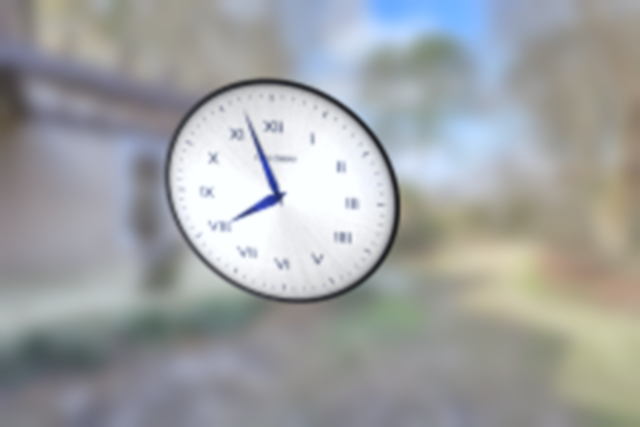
7:57
